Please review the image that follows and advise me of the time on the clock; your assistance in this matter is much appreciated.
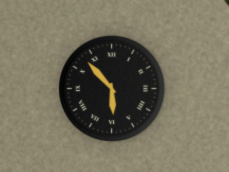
5:53
